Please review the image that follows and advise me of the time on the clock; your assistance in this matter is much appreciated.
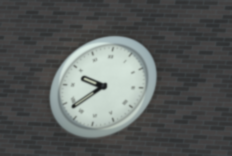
9:38
